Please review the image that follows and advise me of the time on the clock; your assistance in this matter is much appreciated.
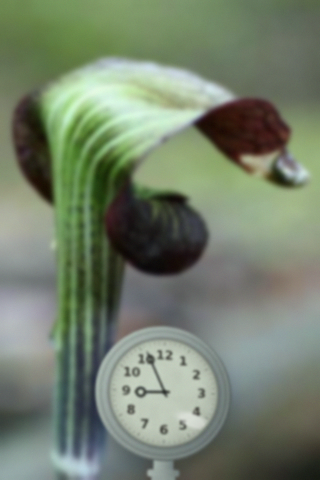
8:56
